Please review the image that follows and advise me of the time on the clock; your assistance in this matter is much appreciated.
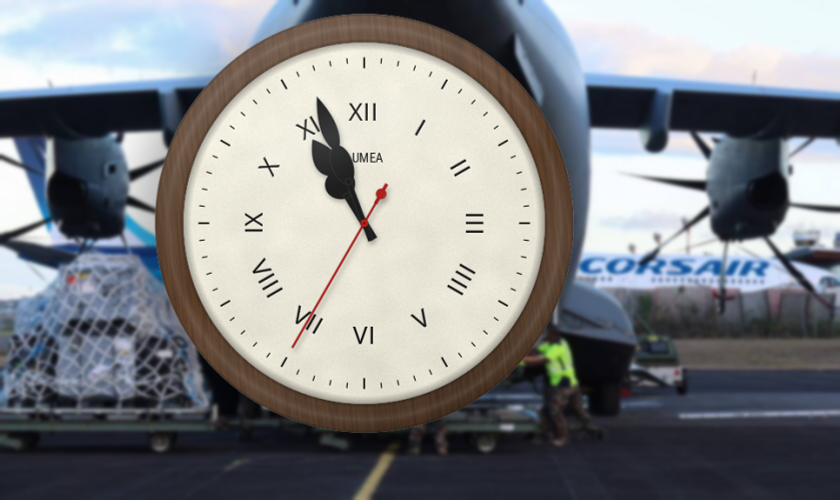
10:56:35
